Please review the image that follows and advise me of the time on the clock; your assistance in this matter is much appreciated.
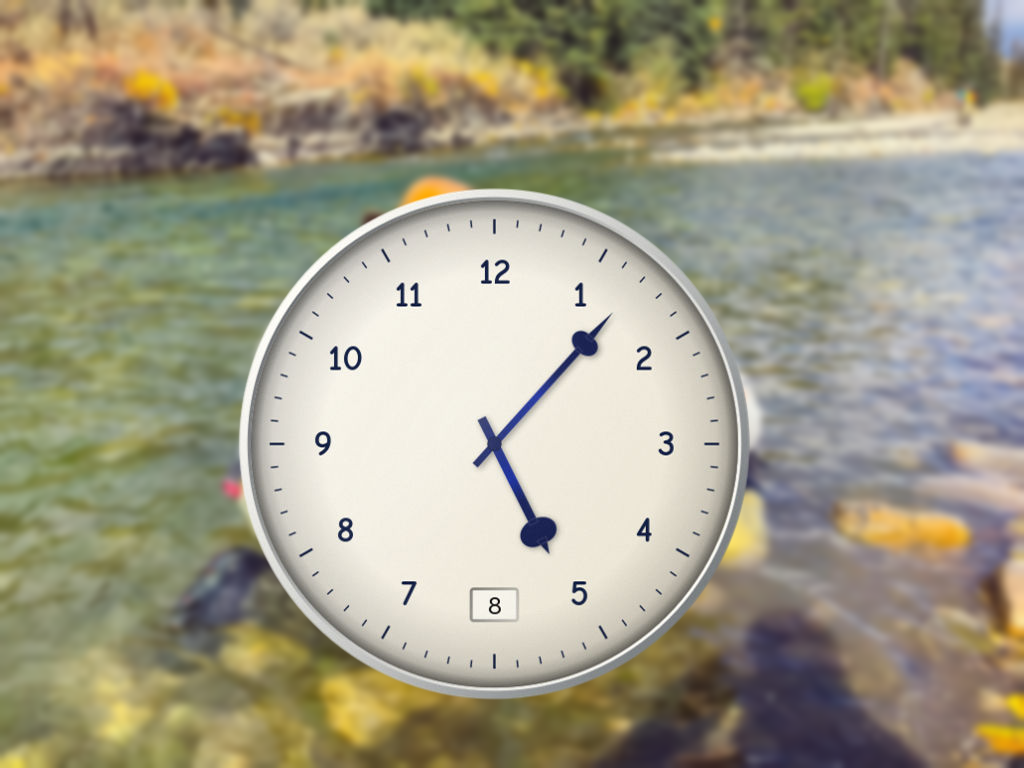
5:07
